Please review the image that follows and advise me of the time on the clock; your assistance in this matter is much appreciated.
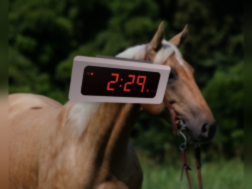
2:29
